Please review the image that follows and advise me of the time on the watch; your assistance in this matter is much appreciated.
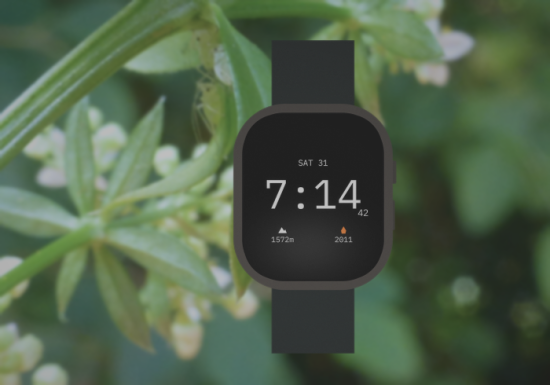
7:14:42
